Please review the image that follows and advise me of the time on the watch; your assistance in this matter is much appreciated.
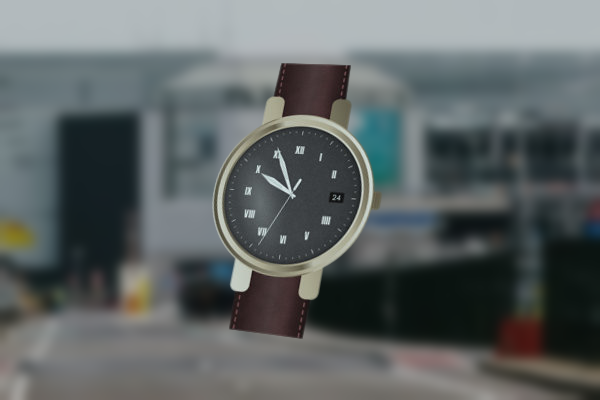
9:55:34
